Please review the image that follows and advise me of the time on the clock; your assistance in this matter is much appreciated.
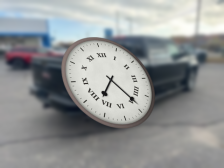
7:24
